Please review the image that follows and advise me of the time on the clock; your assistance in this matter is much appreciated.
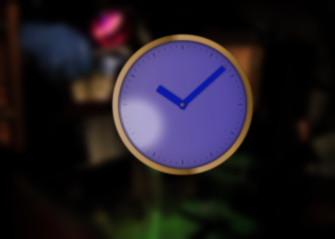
10:08
